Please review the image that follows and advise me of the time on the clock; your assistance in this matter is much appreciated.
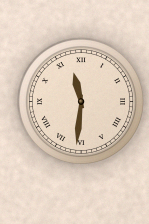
11:31
